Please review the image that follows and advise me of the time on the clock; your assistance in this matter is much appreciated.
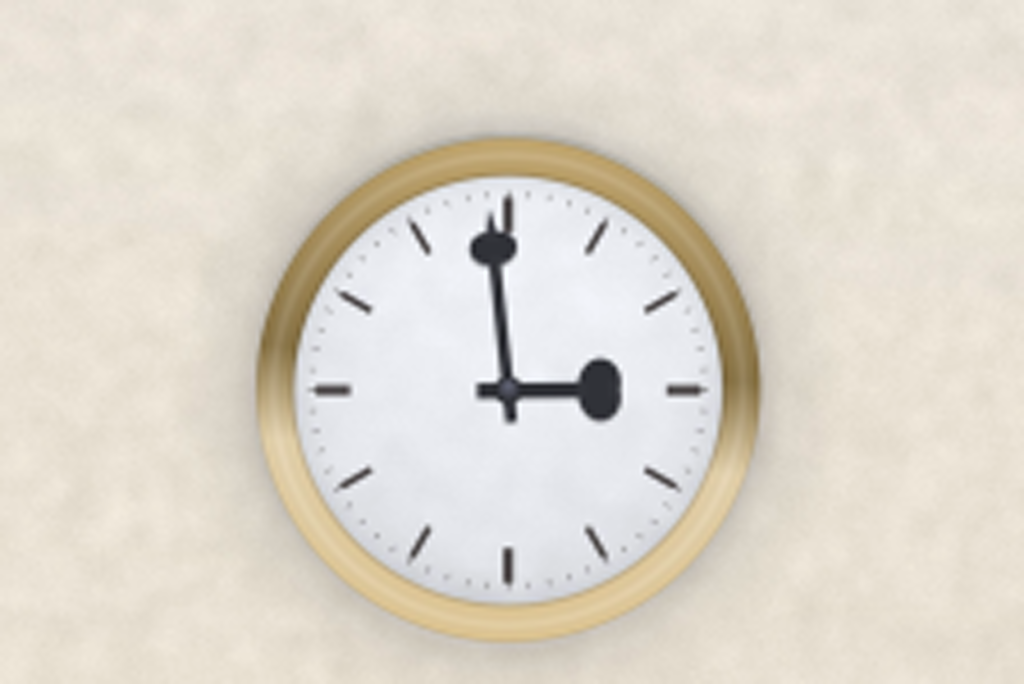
2:59
